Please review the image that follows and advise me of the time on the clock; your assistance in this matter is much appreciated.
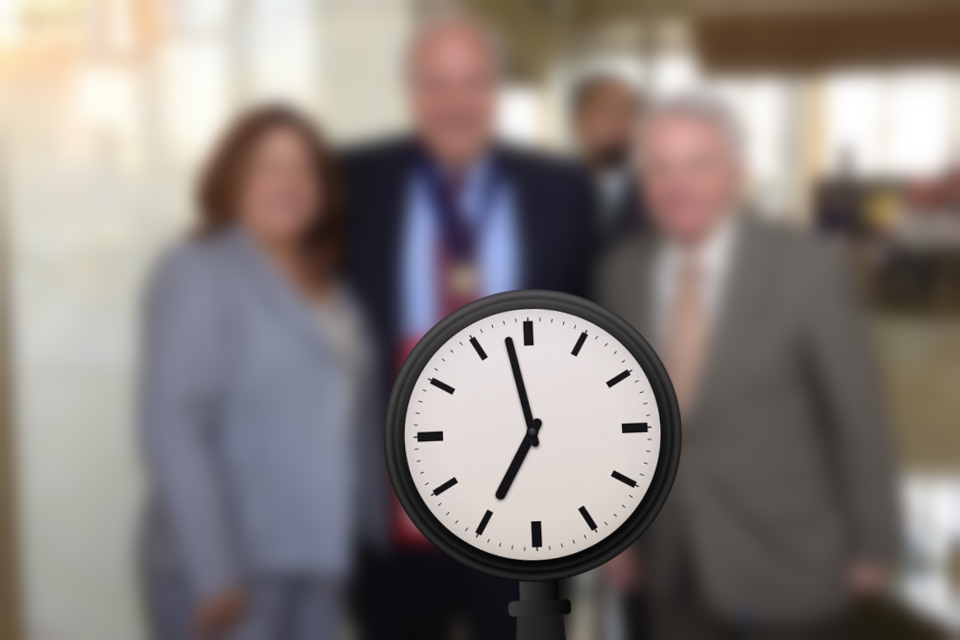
6:58
